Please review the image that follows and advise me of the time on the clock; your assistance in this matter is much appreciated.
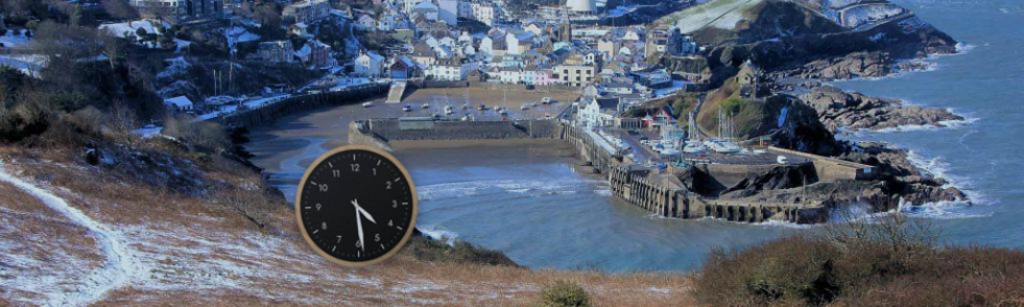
4:29
